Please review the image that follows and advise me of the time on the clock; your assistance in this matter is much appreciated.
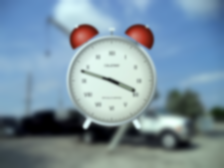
3:48
